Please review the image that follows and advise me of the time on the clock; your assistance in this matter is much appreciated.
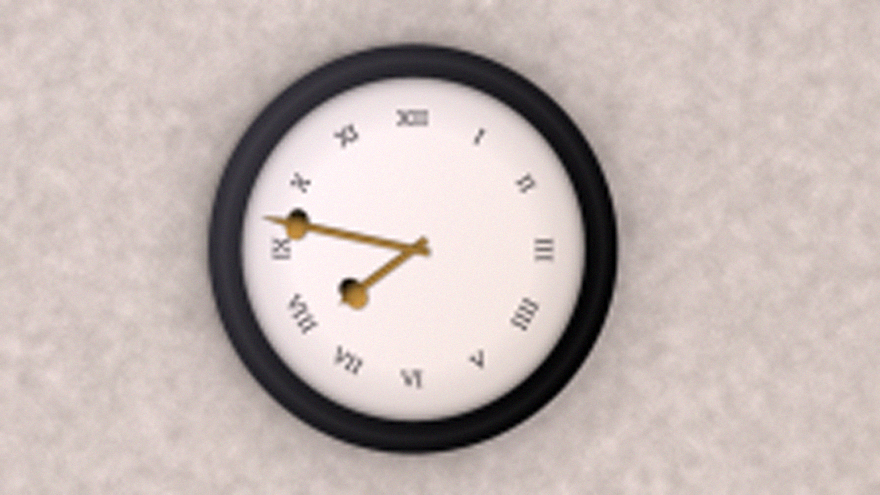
7:47
